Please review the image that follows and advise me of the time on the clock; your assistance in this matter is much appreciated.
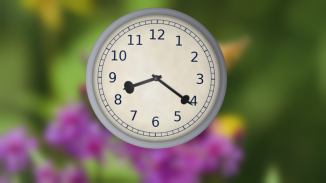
8:21
